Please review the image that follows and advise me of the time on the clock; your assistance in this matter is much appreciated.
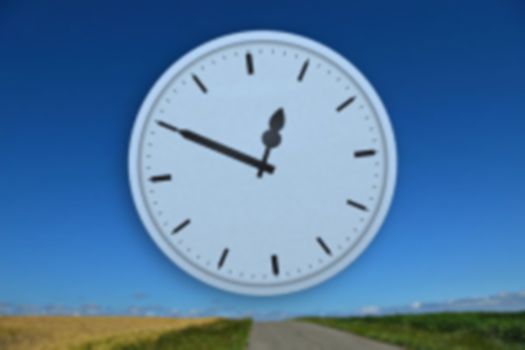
12:50
